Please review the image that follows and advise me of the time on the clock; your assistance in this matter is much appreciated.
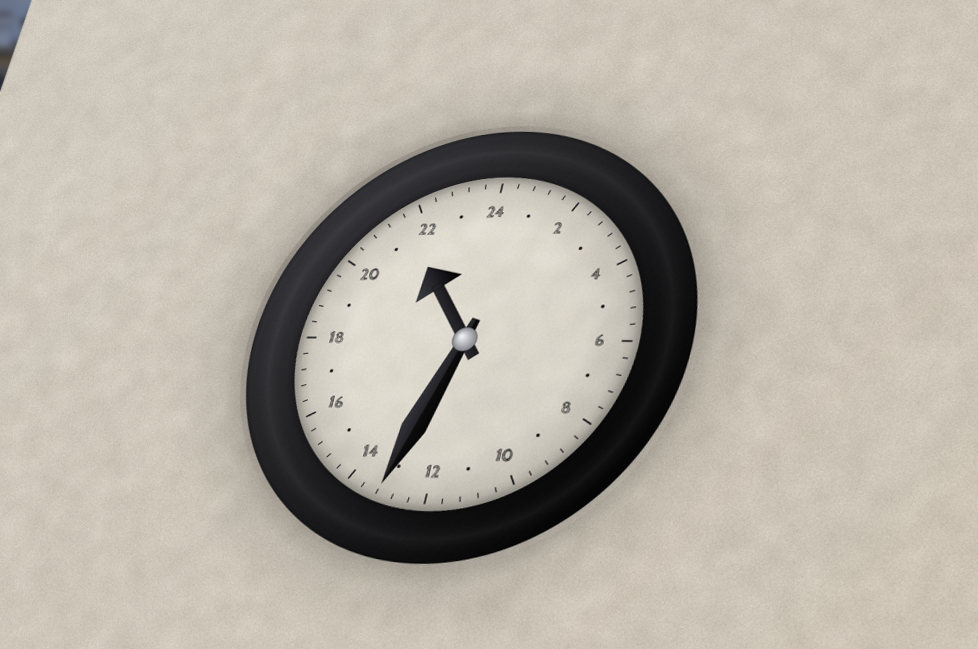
21:33
